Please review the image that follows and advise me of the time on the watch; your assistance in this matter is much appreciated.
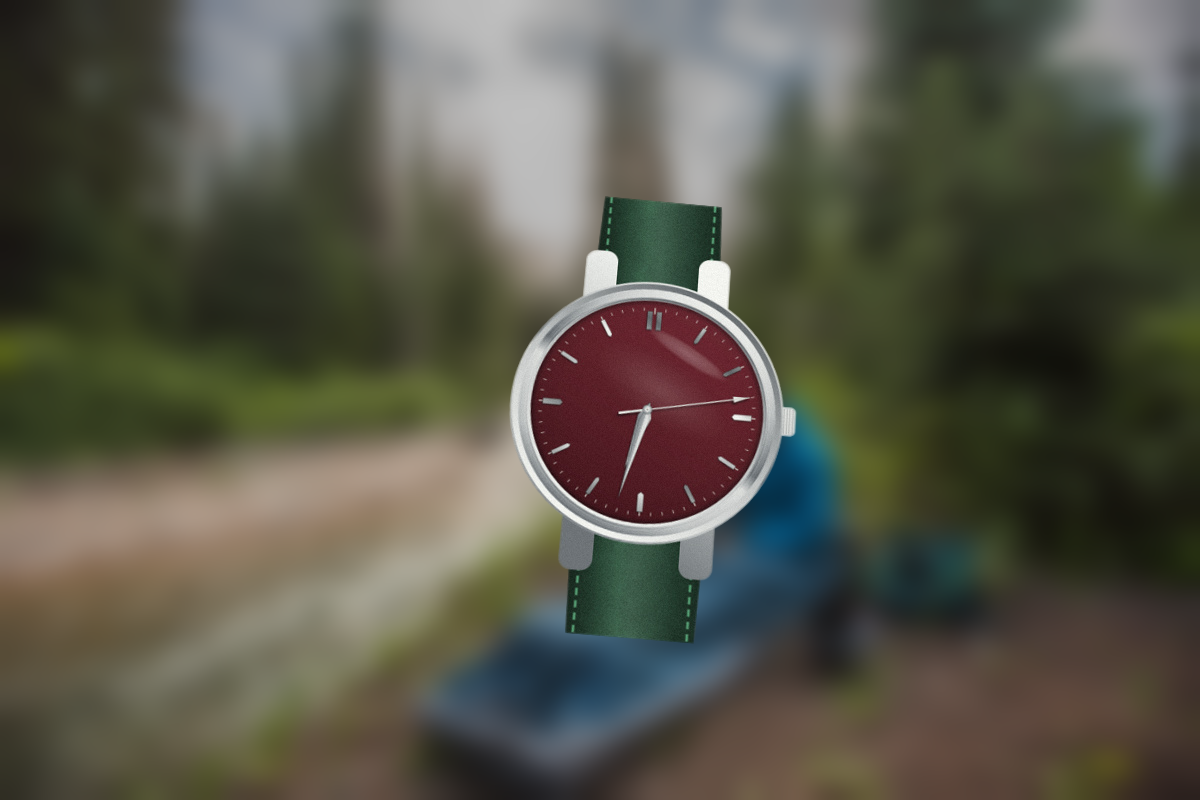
6:32:13
